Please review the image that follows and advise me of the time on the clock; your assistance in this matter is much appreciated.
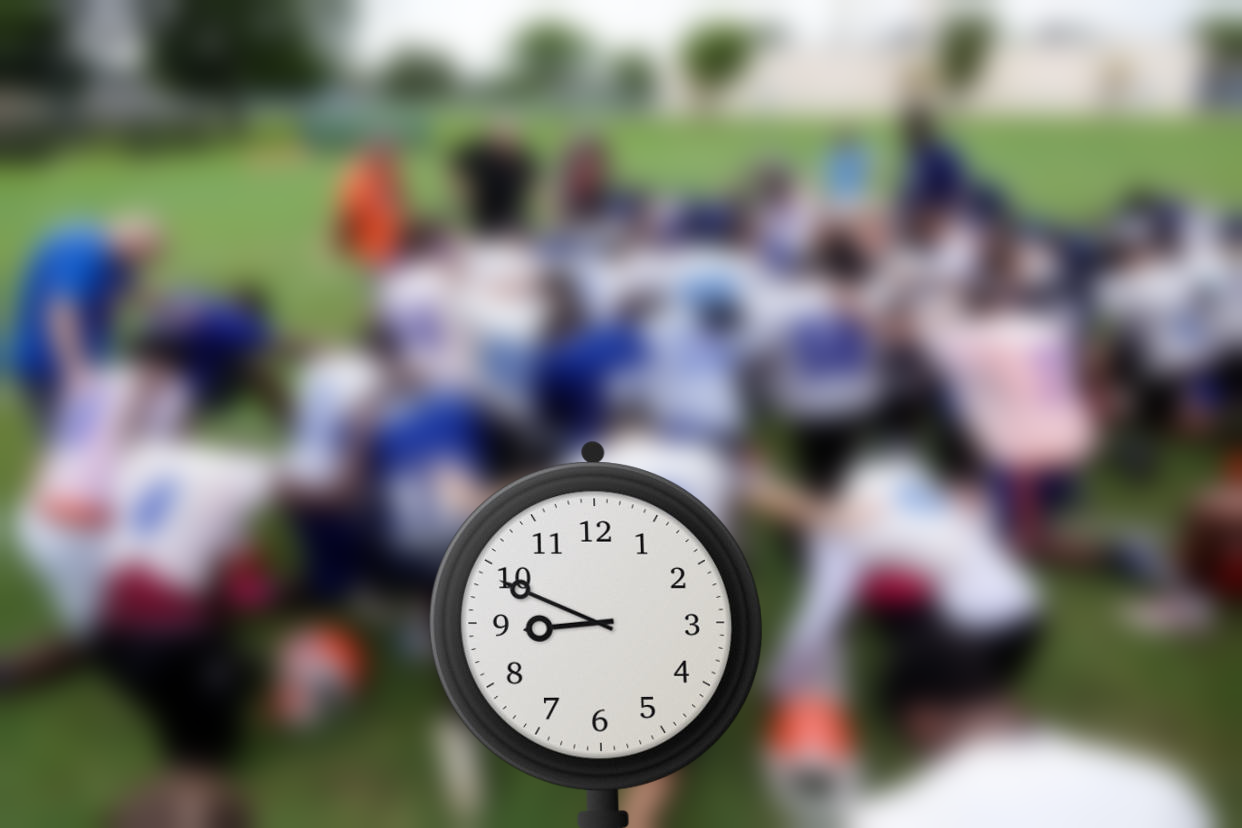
8:49
